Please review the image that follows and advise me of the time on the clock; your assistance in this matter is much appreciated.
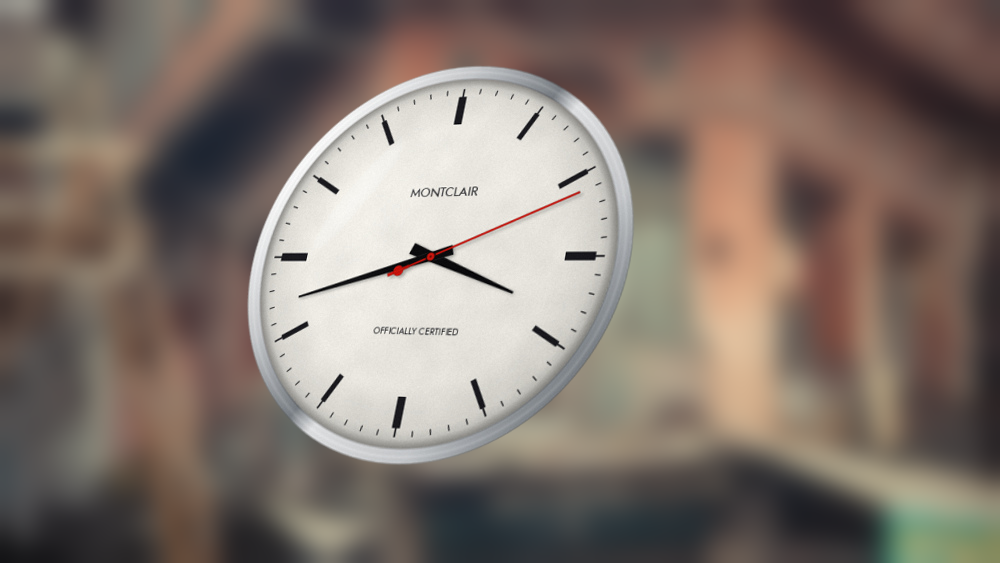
3:42:11
